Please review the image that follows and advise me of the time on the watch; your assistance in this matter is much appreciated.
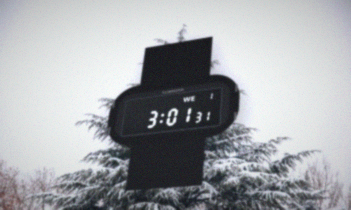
3:01:31
